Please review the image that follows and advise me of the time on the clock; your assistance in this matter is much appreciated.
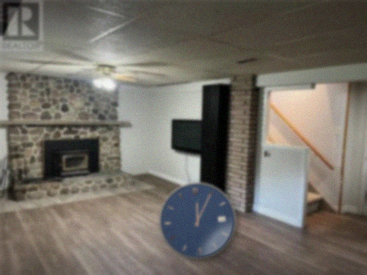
12:05
